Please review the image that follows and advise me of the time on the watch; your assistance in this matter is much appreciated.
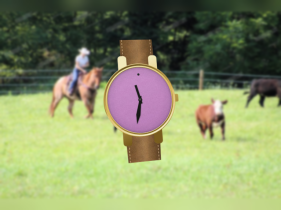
11:32
